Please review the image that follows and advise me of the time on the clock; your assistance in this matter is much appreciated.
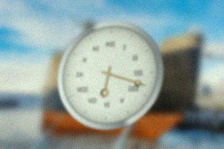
6:18
